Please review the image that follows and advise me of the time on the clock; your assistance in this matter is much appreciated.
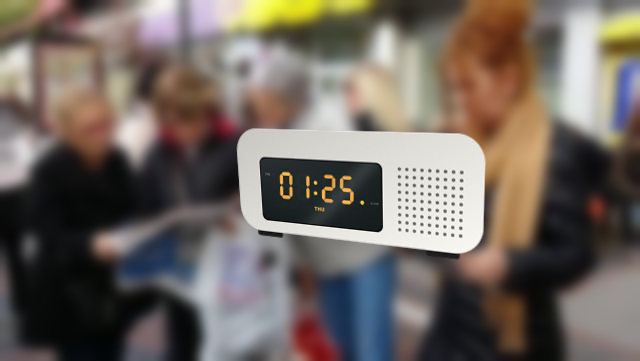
1:25
